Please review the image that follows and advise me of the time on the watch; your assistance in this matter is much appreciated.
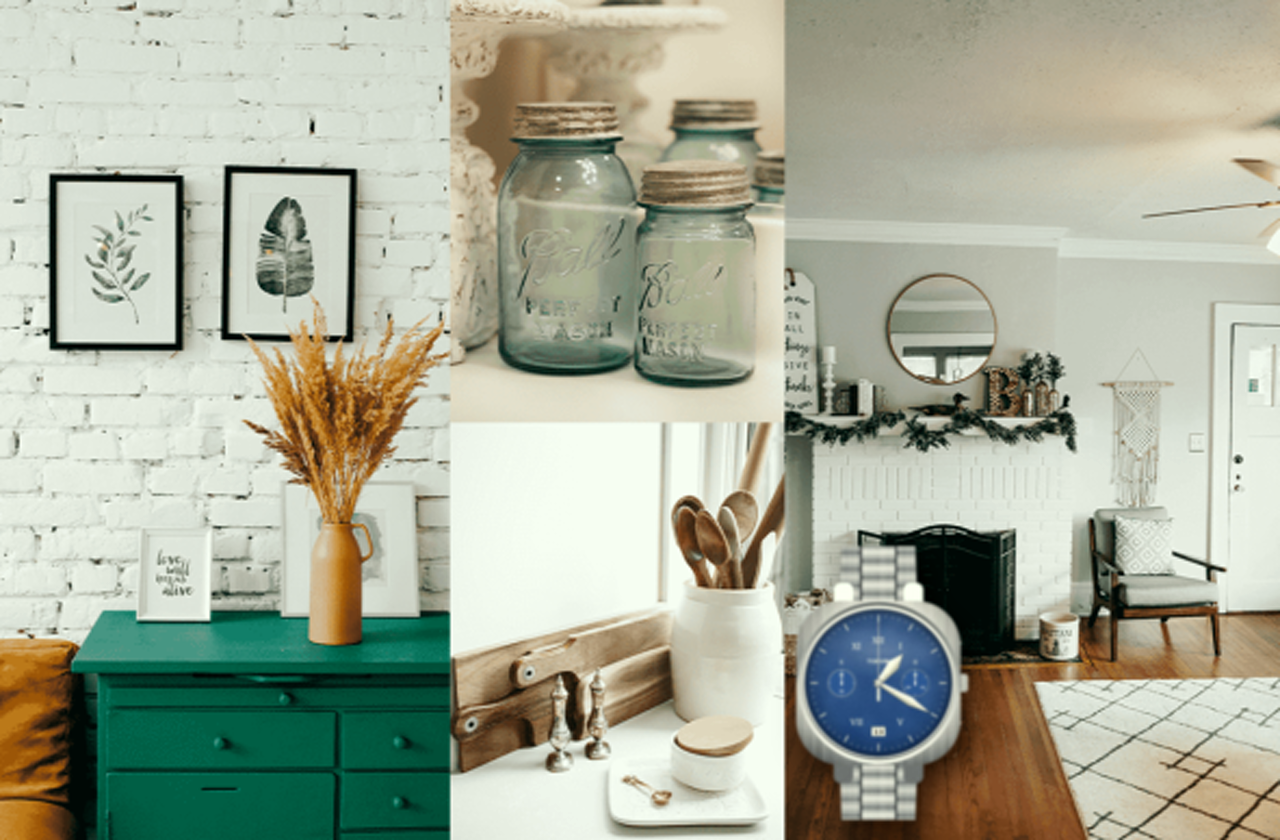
1:20
